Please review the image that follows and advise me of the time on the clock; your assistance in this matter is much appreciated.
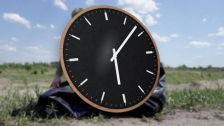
6:08
